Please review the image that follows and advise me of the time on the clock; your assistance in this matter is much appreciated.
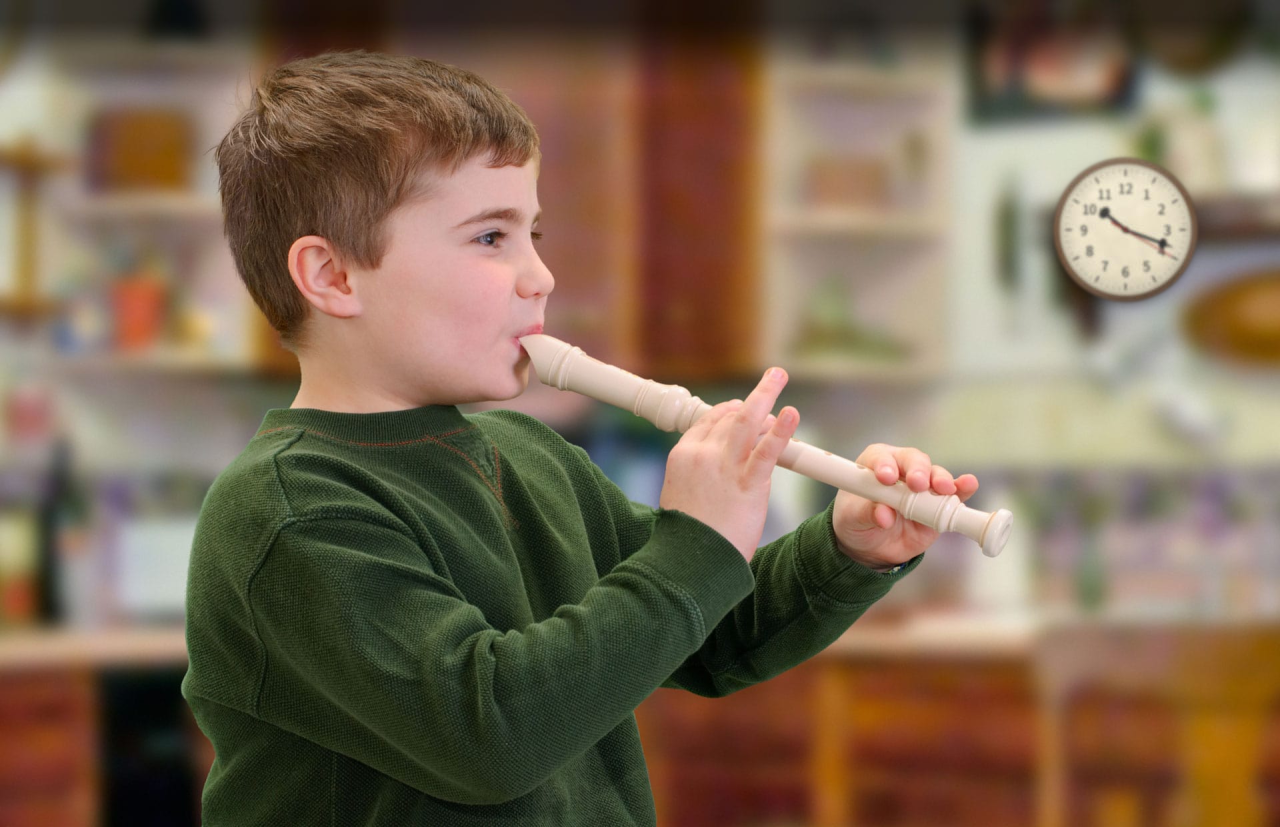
10:18:20
